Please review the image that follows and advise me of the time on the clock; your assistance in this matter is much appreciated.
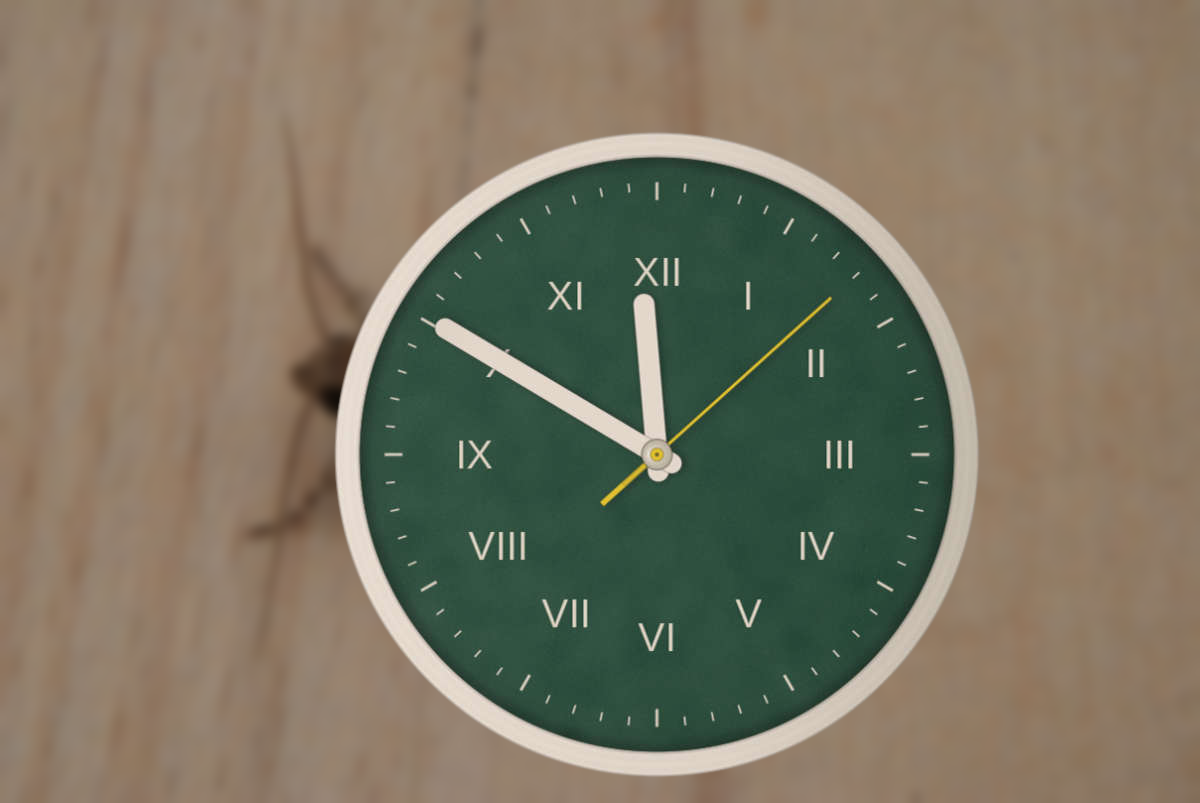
11:50:08
